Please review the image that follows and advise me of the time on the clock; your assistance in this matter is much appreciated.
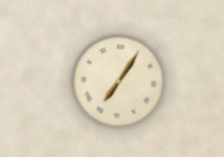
7:05
